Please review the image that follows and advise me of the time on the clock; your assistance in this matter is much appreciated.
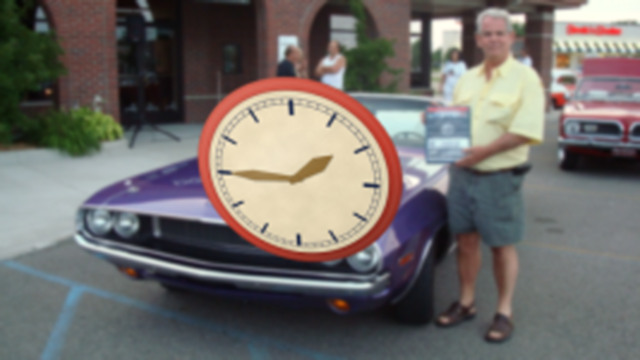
1:45
